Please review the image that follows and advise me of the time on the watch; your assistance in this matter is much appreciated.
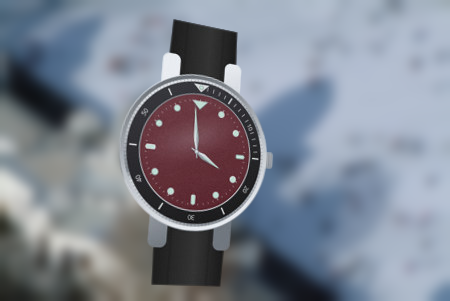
3:59
